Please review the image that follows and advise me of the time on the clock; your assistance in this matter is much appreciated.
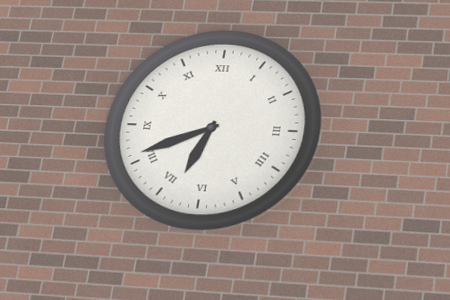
6:41
